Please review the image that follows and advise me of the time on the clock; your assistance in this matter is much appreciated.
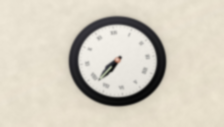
7:38
